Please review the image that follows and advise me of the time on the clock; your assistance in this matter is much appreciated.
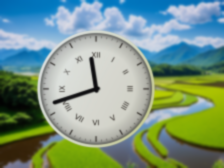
11:42
